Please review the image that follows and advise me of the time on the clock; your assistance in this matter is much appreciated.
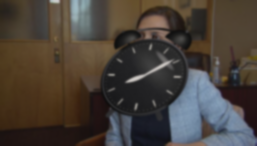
8:09
